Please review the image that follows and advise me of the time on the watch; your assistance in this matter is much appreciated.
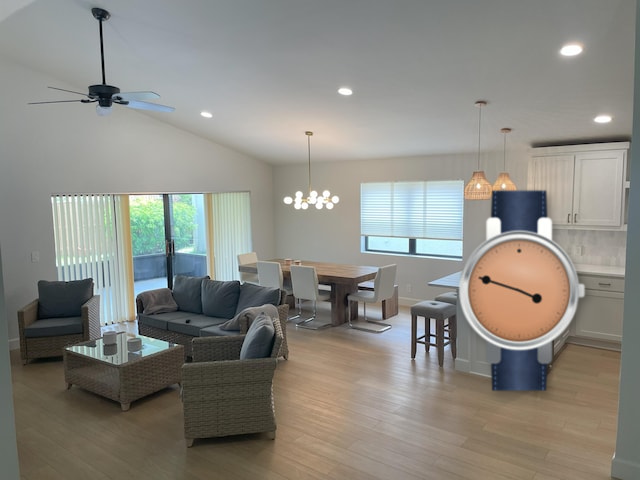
3:48
